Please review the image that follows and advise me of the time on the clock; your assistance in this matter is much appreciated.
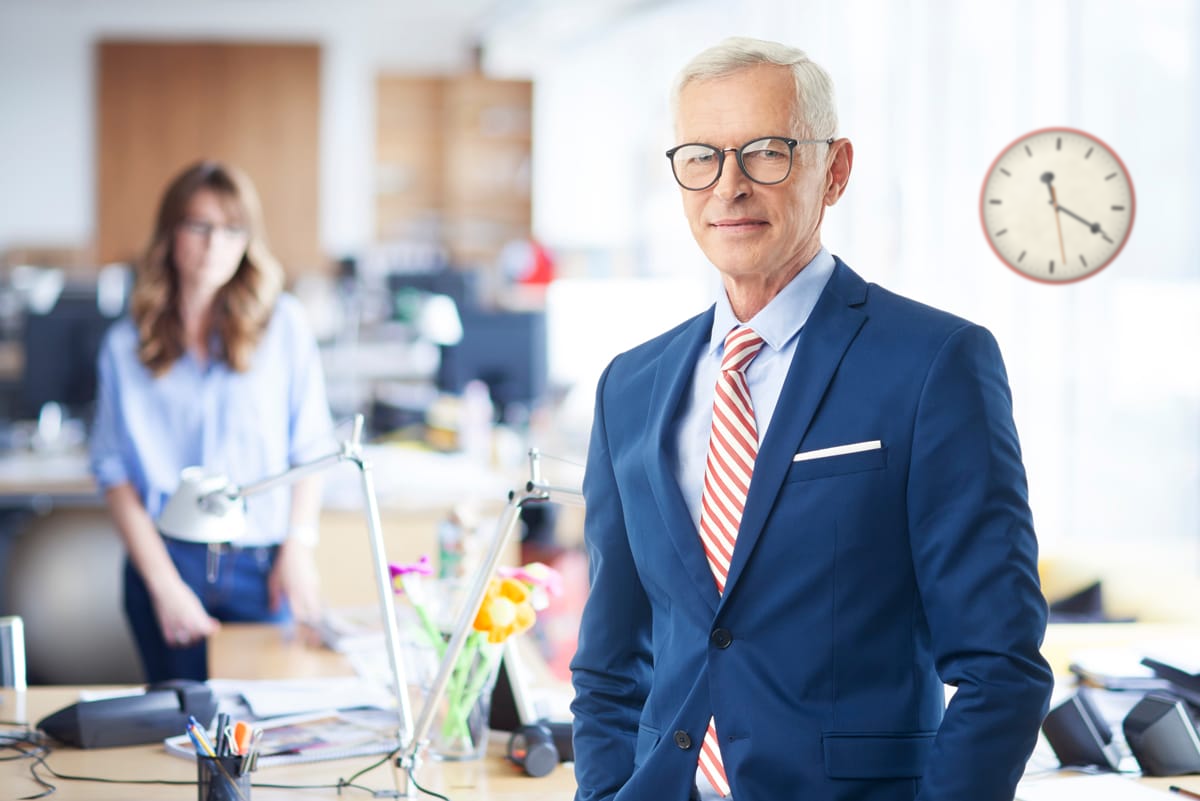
11:19:28
